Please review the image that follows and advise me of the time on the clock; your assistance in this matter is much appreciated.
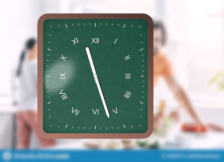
11:27
